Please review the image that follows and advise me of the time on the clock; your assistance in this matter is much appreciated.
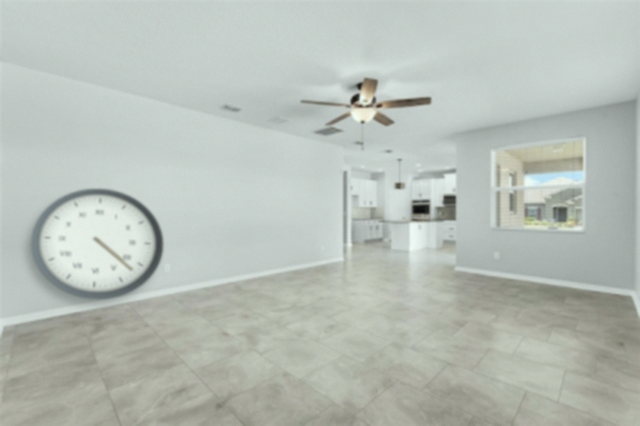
4:22
